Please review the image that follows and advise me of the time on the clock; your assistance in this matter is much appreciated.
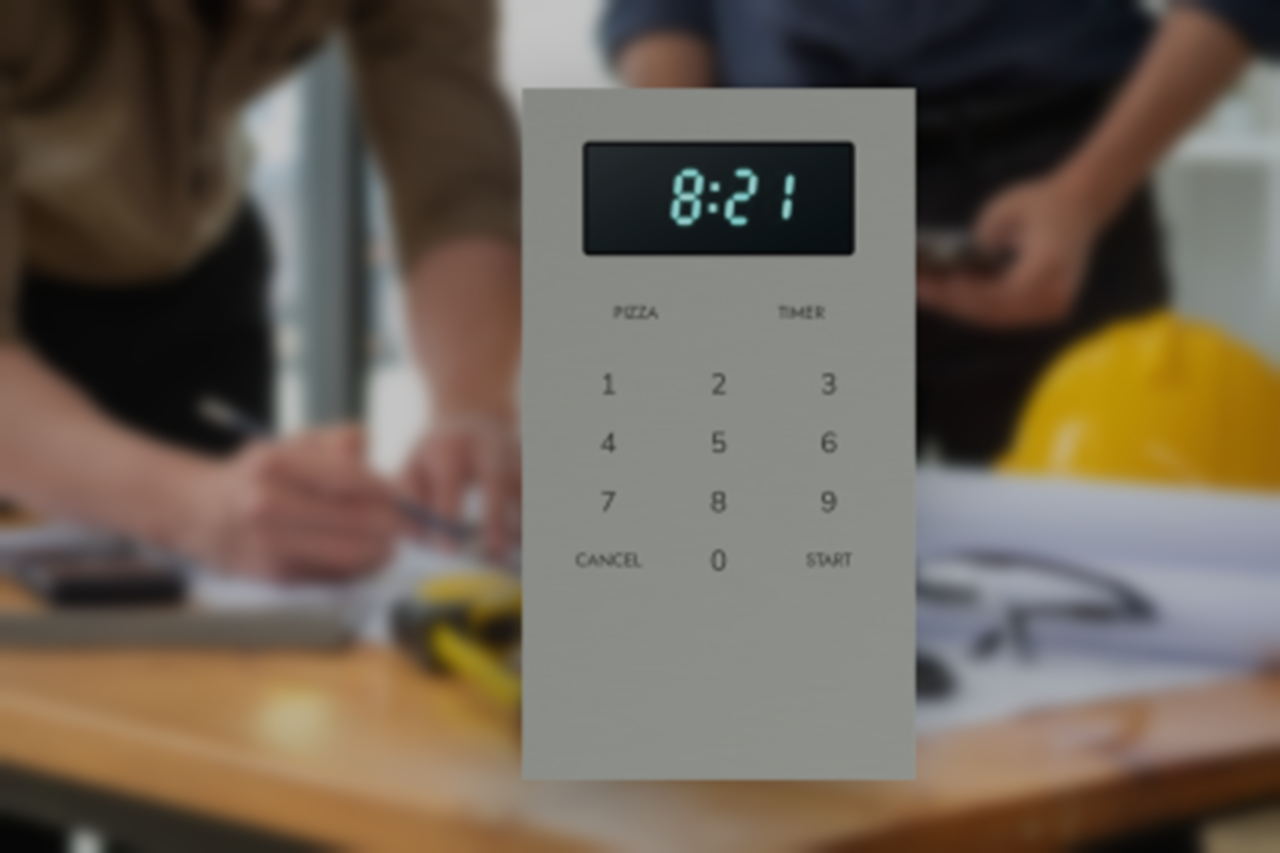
8:21
